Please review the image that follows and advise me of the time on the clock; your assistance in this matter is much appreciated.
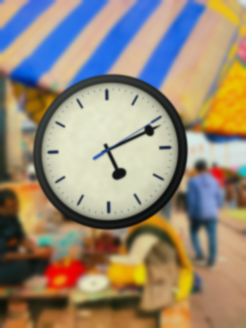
5:11:10
